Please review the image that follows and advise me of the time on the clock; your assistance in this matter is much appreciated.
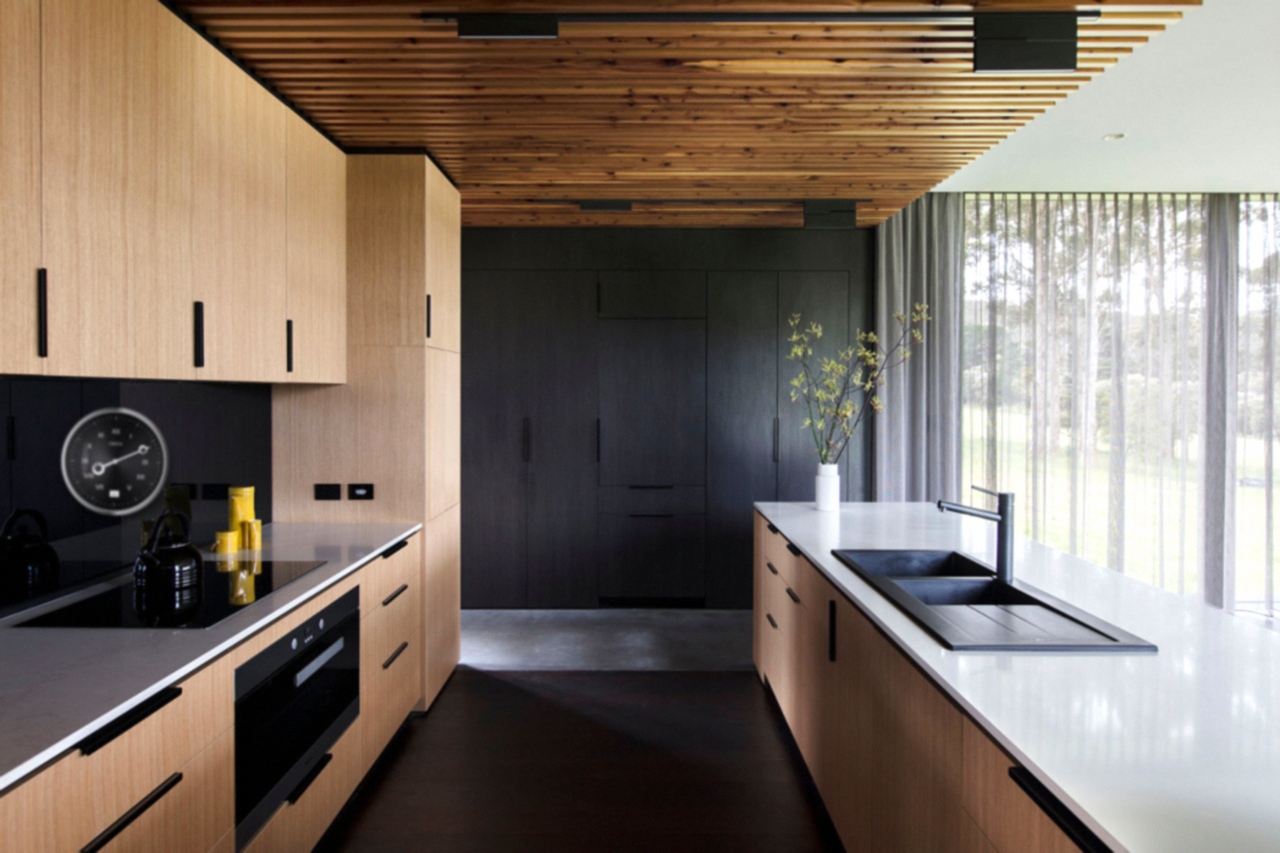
8:11
